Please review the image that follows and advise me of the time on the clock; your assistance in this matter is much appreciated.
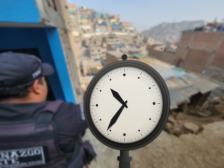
10:36
